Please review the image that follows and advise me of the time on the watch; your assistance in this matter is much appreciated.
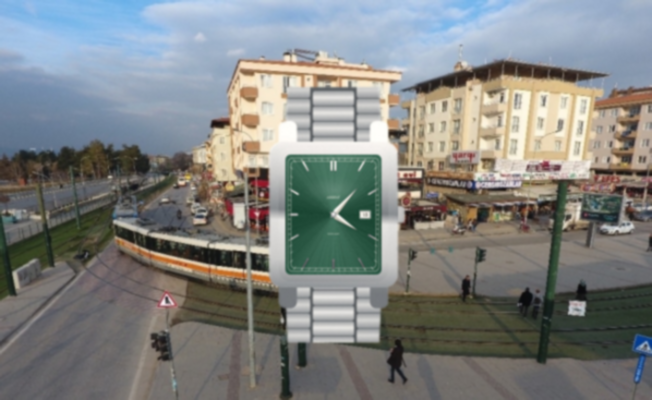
4:07
